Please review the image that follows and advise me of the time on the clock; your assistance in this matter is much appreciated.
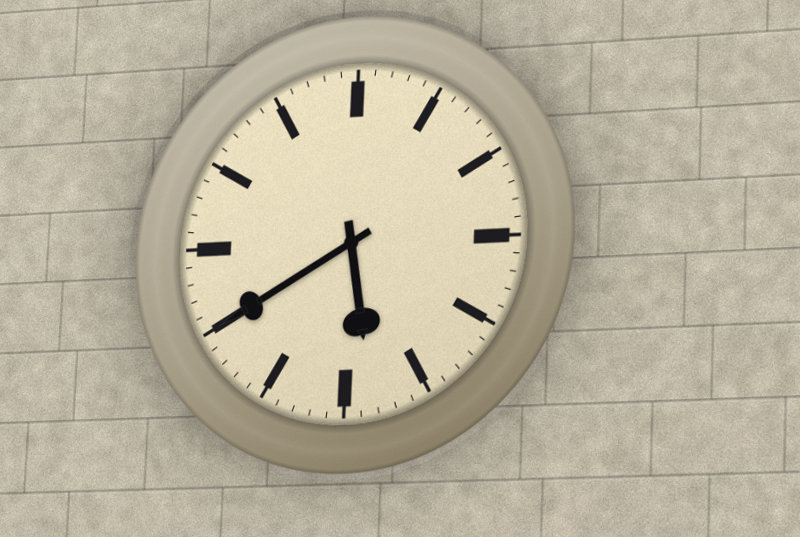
5:40
